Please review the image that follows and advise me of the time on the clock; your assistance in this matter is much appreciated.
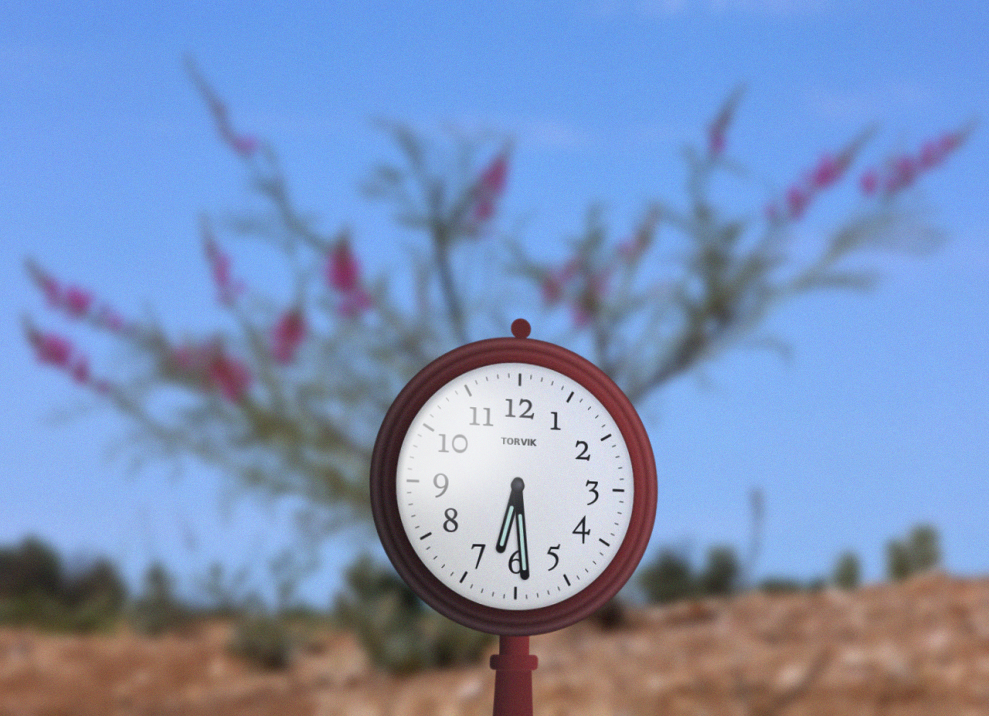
6:29
